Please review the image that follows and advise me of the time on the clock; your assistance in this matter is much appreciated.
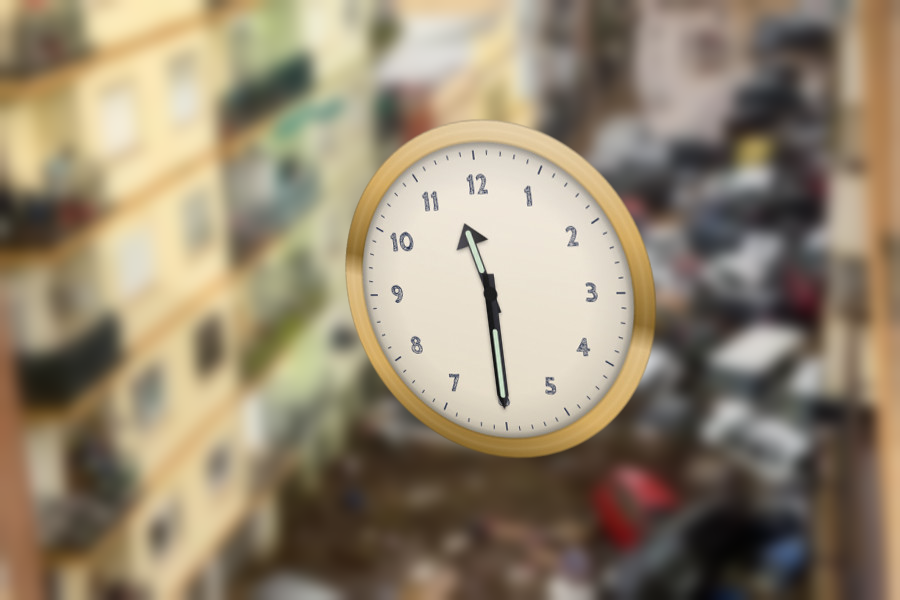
11:30
